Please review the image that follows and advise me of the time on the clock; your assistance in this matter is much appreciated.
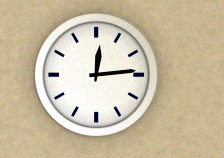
12:14
